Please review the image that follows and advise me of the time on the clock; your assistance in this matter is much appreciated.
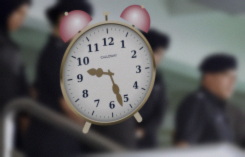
9:27
